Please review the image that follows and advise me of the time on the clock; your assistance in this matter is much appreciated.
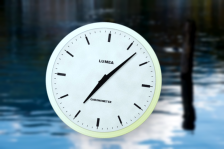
7:07
